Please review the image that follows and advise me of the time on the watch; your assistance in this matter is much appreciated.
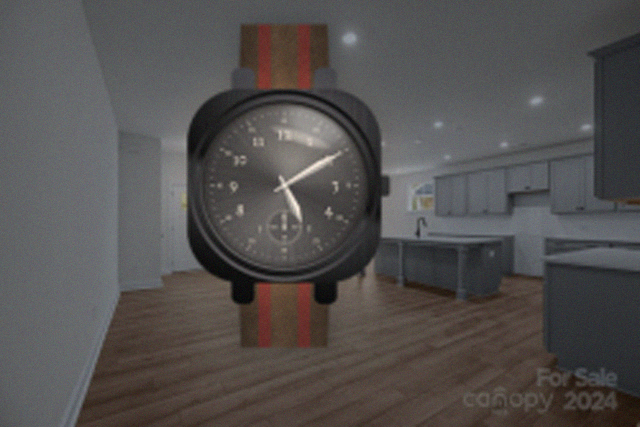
5:10
